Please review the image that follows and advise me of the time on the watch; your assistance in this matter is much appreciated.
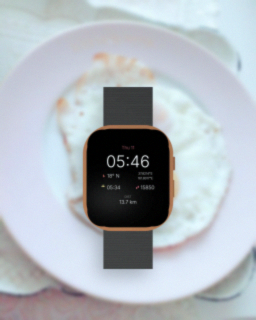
5:46
